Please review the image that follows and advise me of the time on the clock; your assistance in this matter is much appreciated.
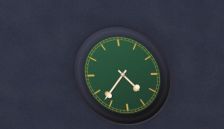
4:37
